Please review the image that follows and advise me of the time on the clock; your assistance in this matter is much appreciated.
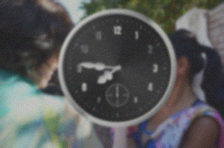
7:46
